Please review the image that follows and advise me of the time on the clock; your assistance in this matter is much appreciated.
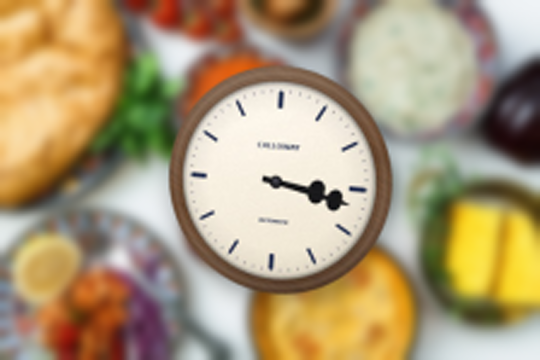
3:17
